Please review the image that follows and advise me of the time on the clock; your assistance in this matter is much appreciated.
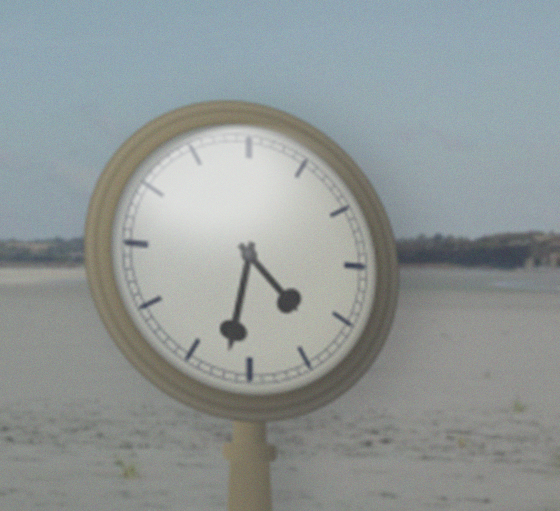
4:32
